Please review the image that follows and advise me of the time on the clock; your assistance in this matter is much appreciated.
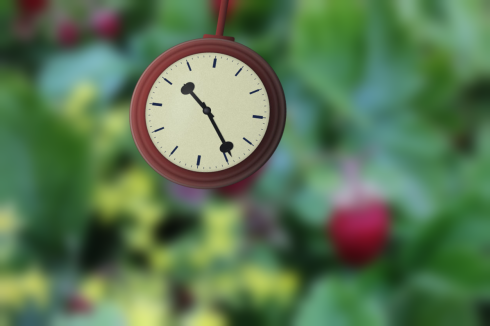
10:24
